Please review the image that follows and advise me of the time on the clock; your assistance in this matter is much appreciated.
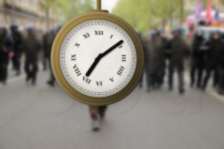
7:09
